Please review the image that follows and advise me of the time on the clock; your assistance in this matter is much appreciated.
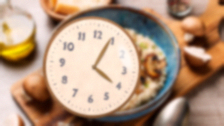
4:04
